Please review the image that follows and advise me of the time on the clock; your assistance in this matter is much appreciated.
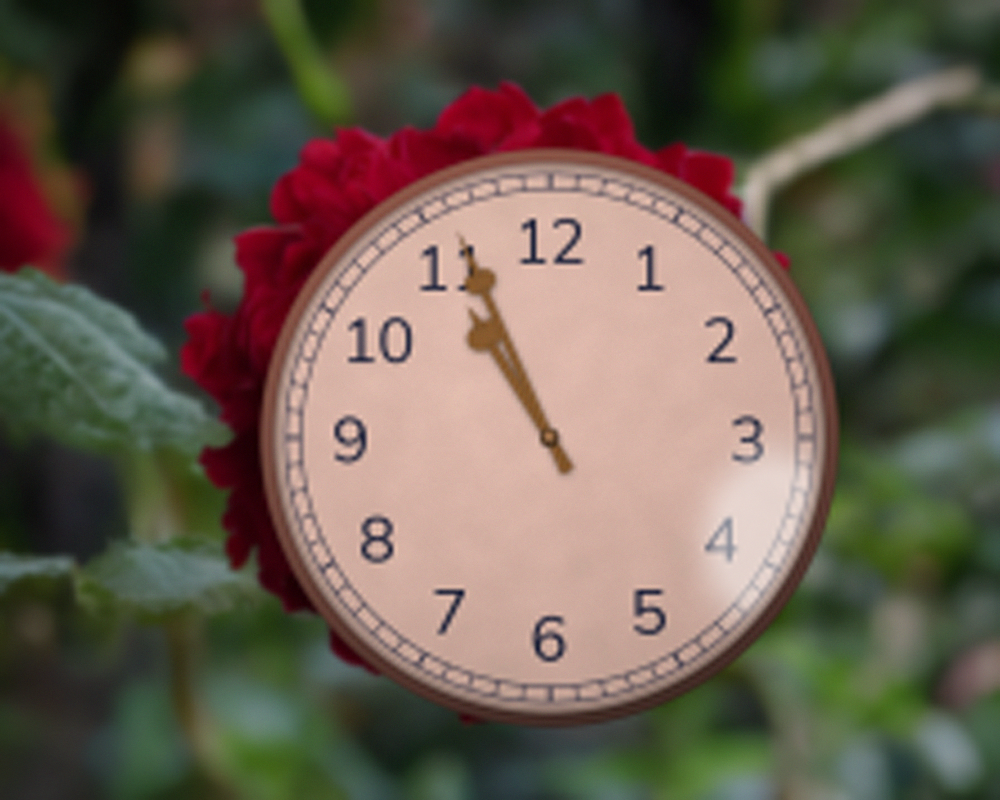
10:56
